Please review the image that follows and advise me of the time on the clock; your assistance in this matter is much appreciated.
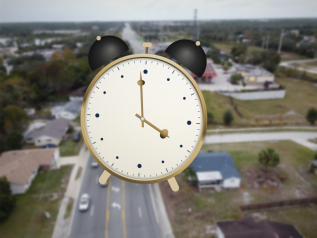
3:59
